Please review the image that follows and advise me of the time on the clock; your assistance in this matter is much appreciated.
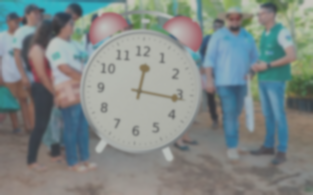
12:16
